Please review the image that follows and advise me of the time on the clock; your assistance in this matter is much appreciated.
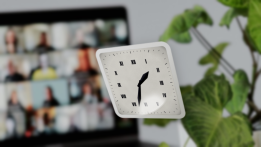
1:33
